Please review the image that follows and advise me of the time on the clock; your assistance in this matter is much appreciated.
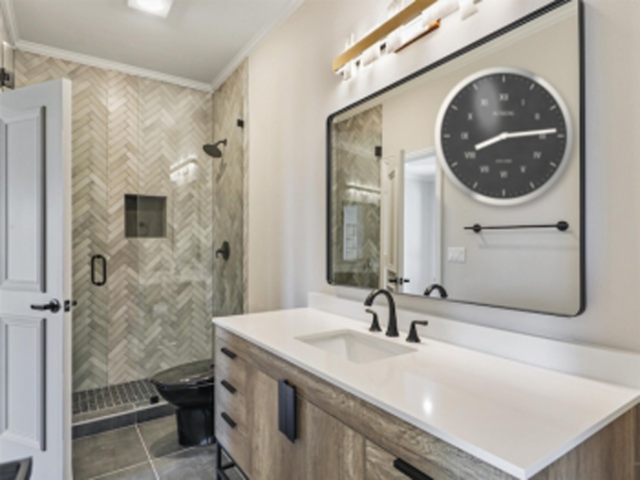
8:14
